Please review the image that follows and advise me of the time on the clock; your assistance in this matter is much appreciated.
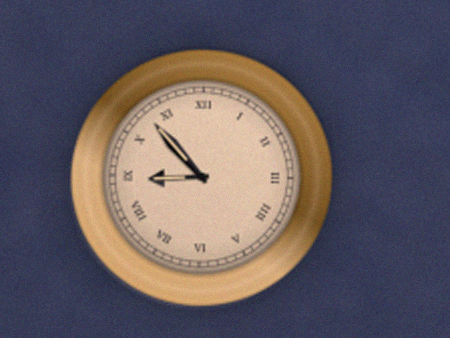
8:53
